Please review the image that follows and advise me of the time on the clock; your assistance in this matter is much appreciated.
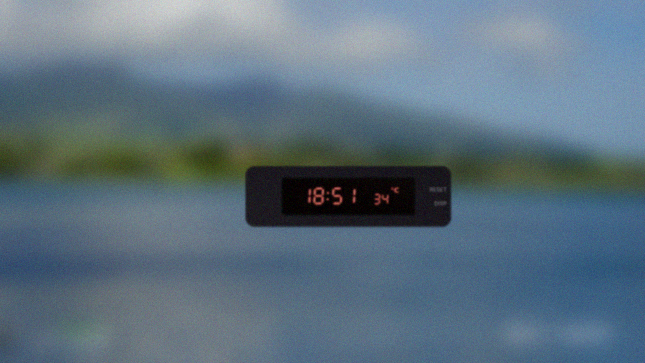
18:51
